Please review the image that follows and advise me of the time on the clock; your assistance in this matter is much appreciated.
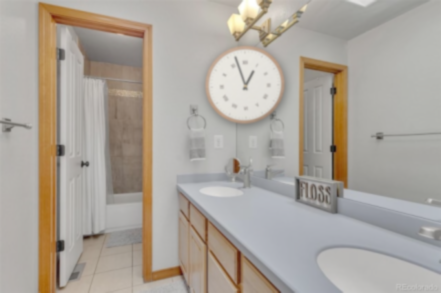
12:57
